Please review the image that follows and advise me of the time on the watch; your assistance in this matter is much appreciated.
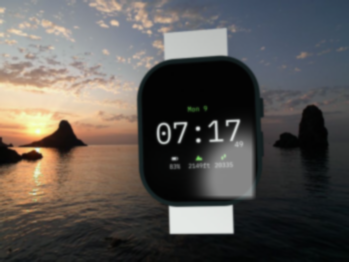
7:17
